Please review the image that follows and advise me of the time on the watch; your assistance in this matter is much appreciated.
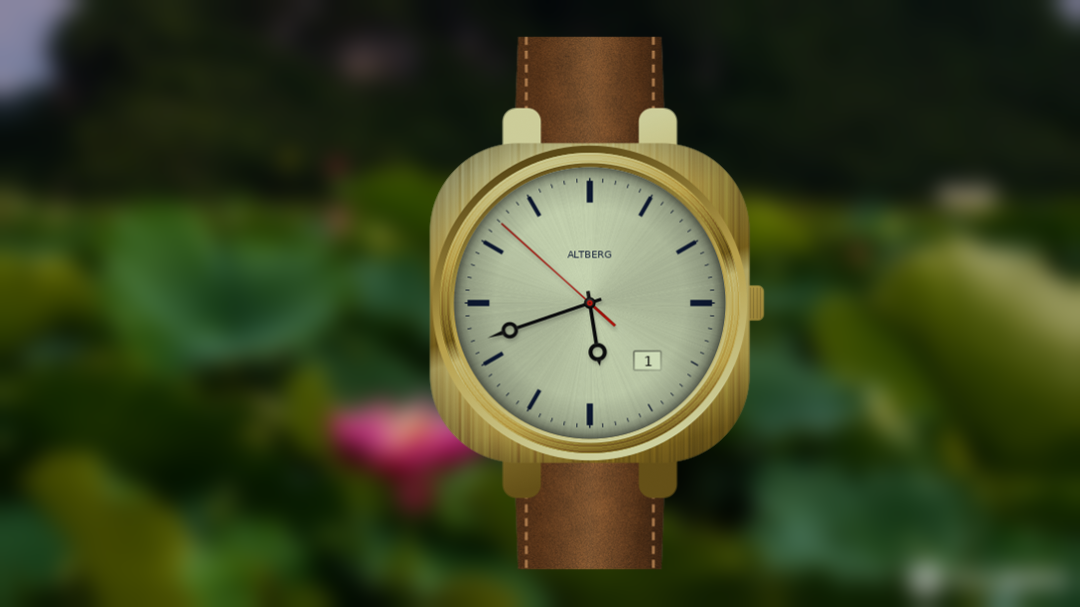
5:41:52
